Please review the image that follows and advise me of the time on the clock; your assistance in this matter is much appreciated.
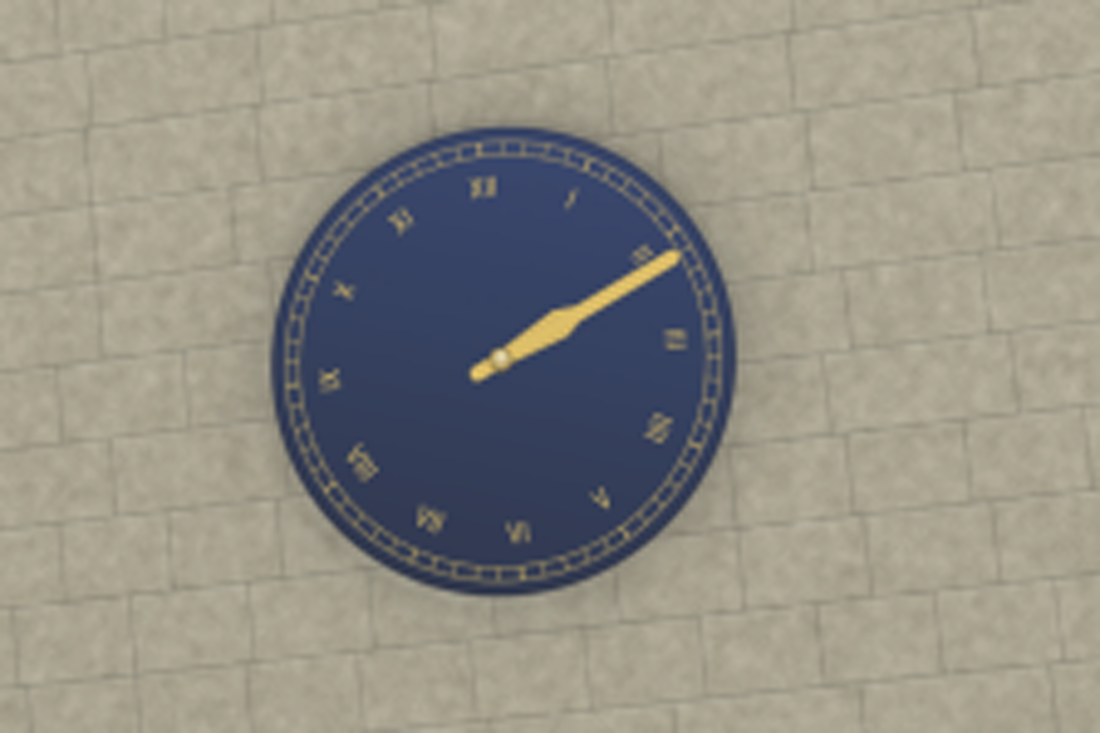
2:11
